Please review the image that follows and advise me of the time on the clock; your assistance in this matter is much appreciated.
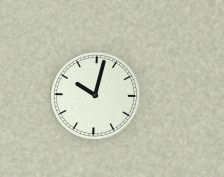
10:02
